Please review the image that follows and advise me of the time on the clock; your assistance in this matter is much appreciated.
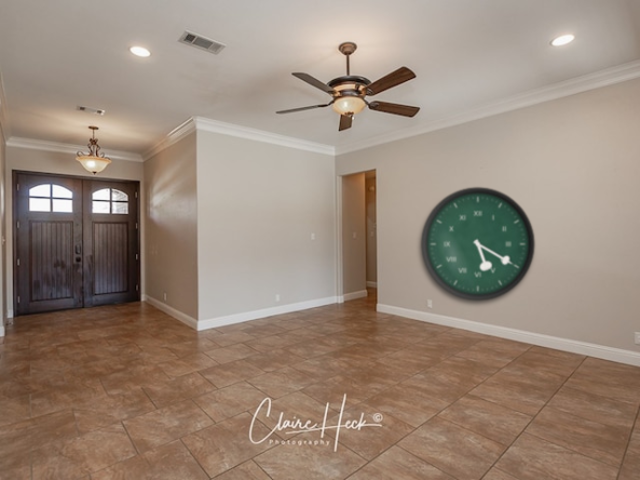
5:20
